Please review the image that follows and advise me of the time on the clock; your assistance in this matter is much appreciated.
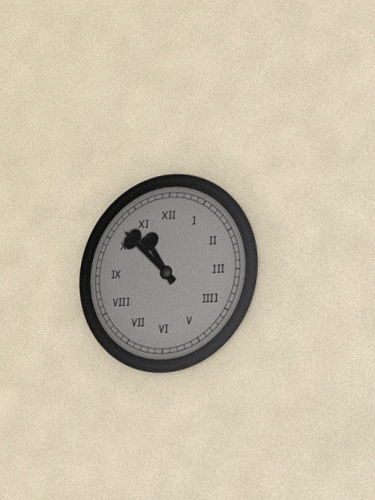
10:52
